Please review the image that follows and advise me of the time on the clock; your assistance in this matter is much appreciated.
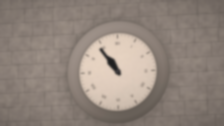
10:54
